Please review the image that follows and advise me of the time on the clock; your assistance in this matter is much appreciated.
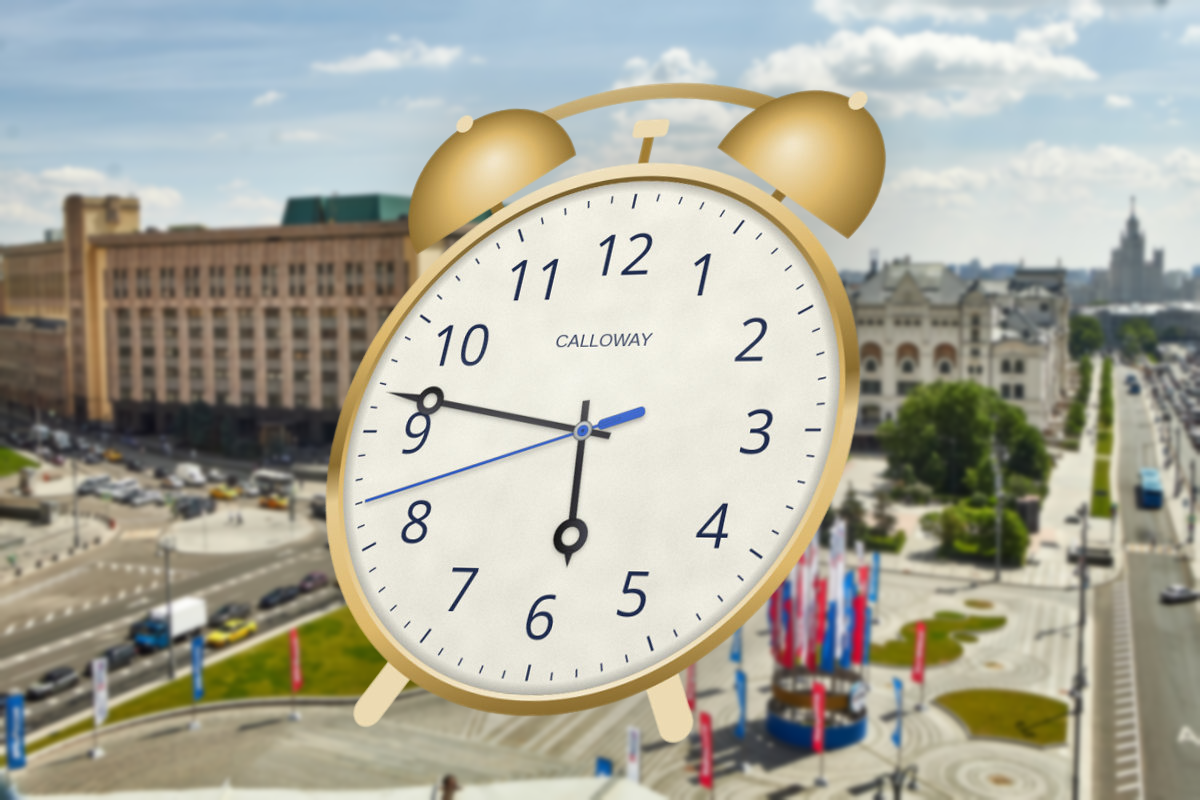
5:46:42
